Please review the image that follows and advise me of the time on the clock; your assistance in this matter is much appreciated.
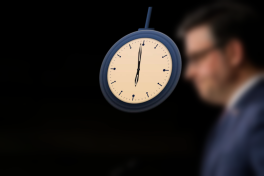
5:59
